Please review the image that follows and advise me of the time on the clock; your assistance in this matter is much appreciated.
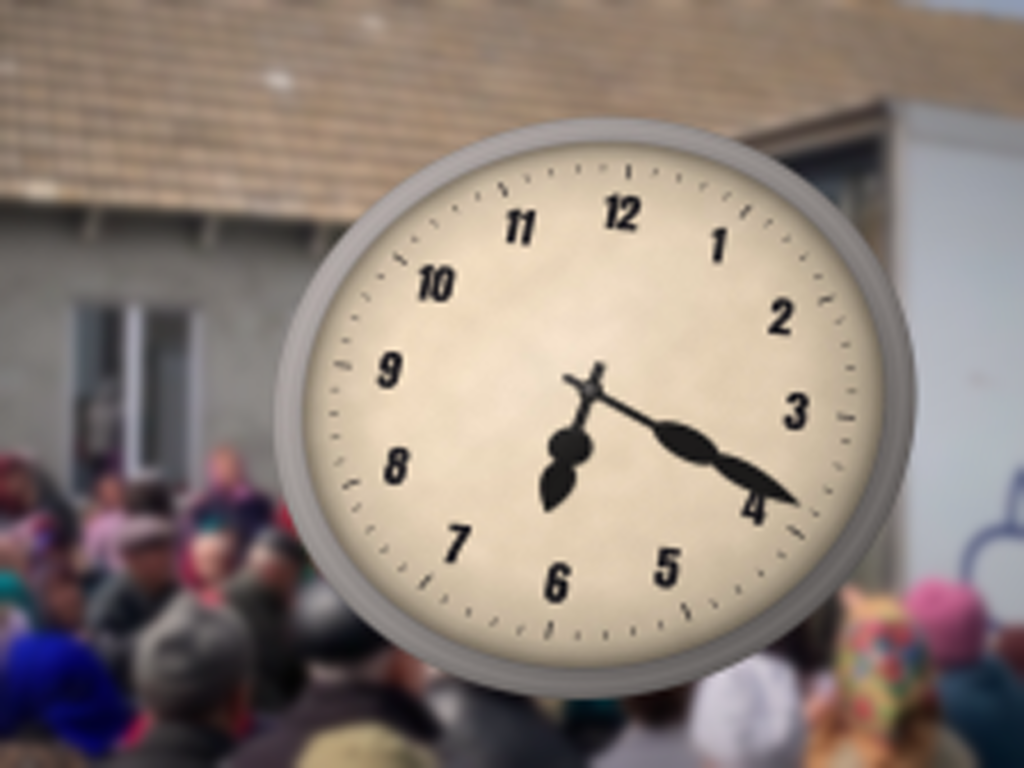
6:19
